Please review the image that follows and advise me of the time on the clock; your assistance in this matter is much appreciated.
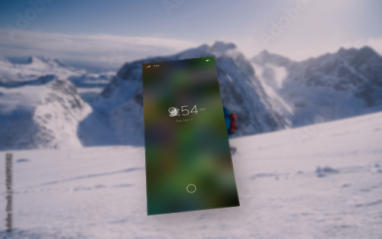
9:54
